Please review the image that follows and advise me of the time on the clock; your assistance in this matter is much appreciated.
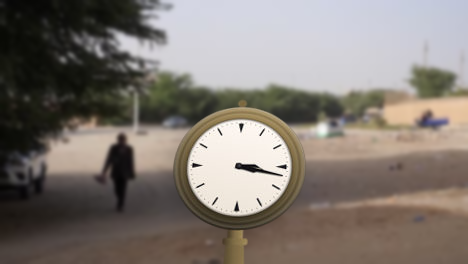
3:17
